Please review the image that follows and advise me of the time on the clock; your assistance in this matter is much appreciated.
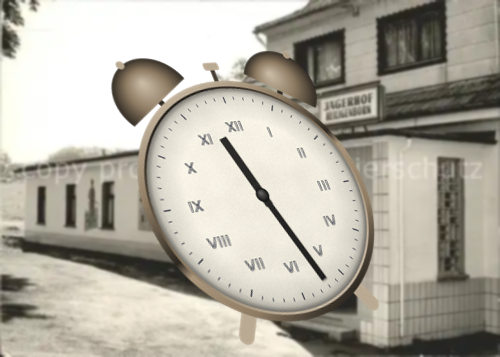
11:27
